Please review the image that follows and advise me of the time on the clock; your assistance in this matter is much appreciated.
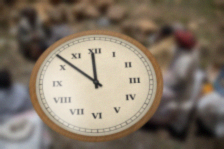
11:52
